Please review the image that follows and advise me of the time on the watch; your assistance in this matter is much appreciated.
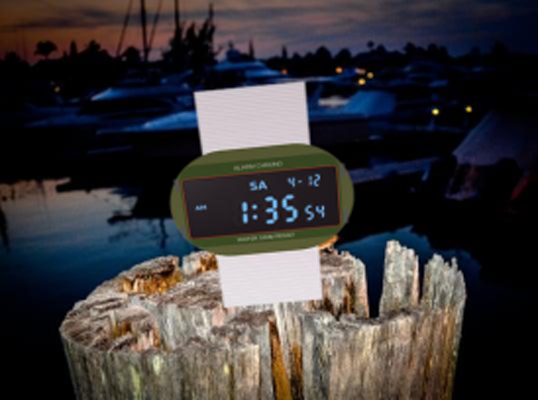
1:35:54
